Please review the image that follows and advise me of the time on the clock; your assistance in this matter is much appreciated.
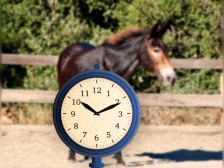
10:11
